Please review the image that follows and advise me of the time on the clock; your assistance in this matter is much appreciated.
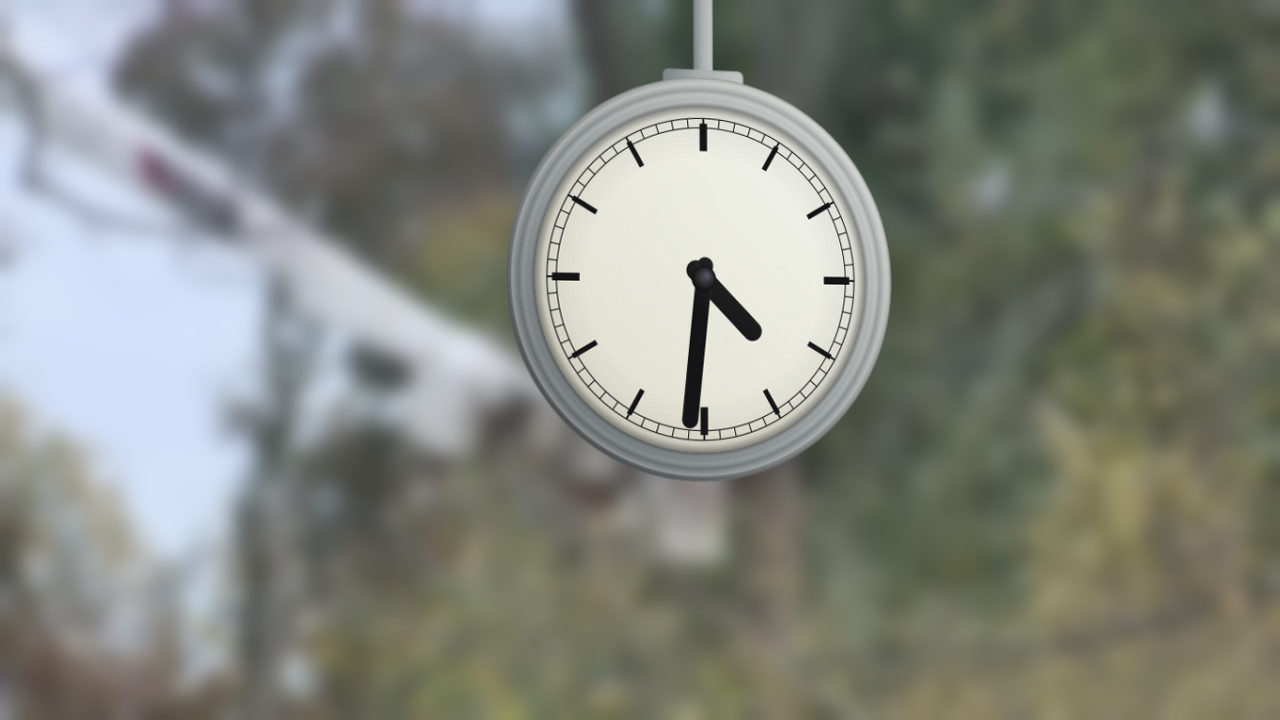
4:31
